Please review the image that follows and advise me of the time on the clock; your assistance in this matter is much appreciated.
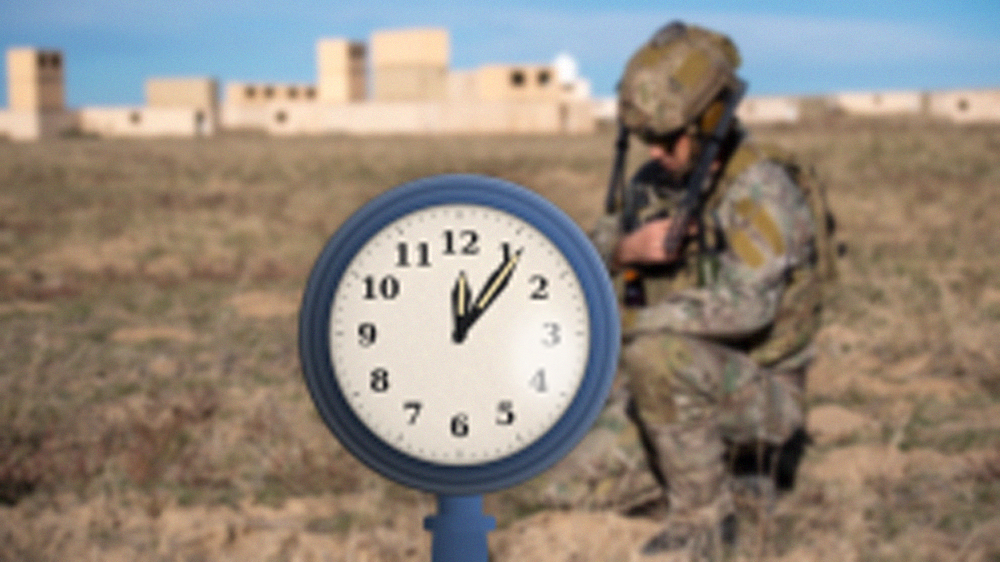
12:06
